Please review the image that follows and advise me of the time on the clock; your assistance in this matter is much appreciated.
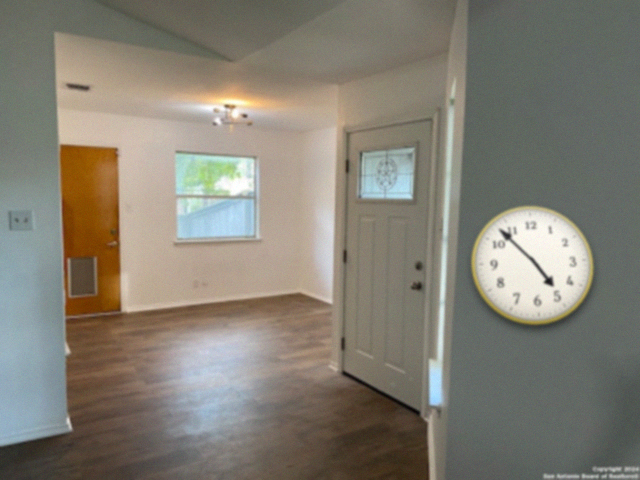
4:53
